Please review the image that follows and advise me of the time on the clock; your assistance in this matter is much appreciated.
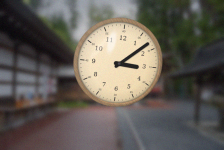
3:08
